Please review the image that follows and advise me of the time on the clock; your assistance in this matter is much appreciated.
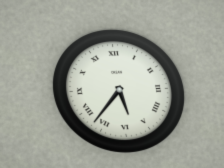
5:37
